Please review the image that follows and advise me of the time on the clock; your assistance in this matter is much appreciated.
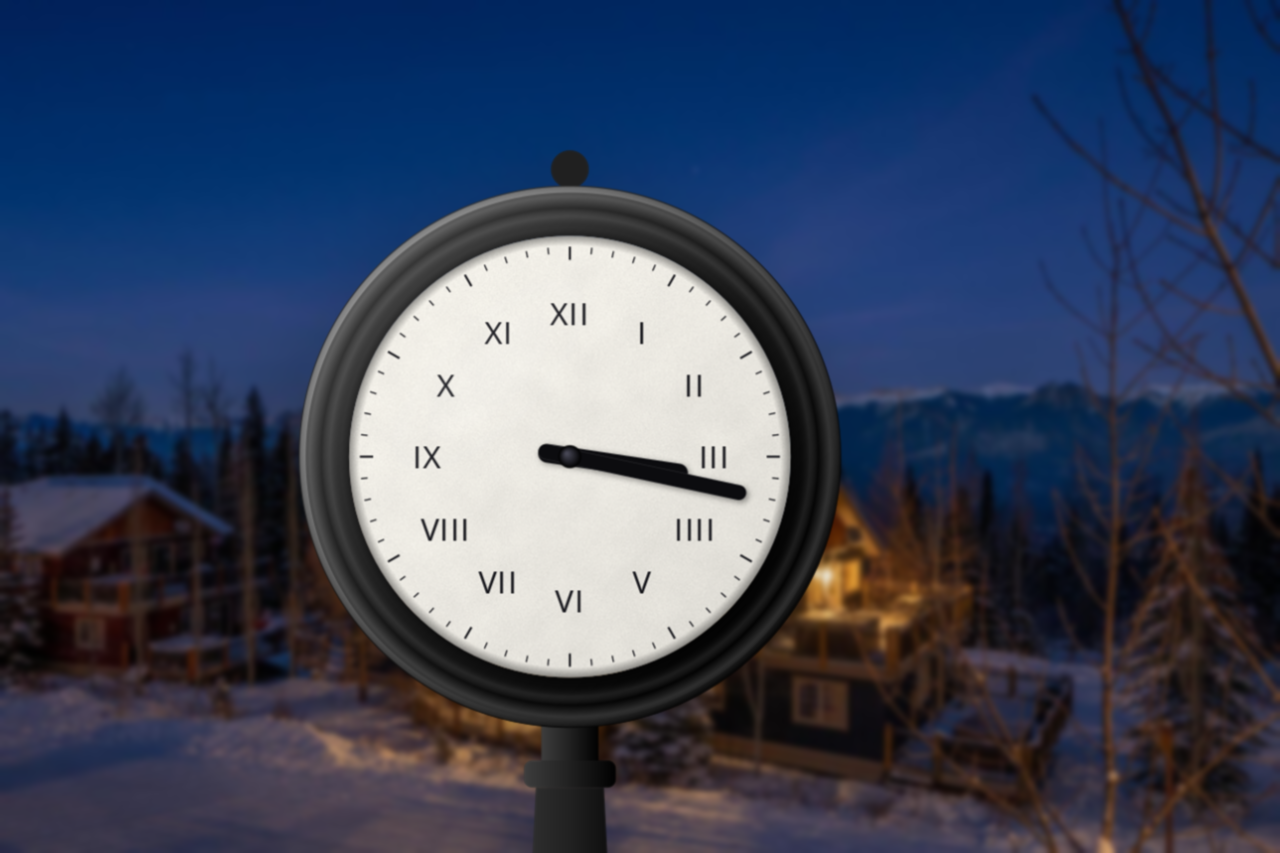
3:17
